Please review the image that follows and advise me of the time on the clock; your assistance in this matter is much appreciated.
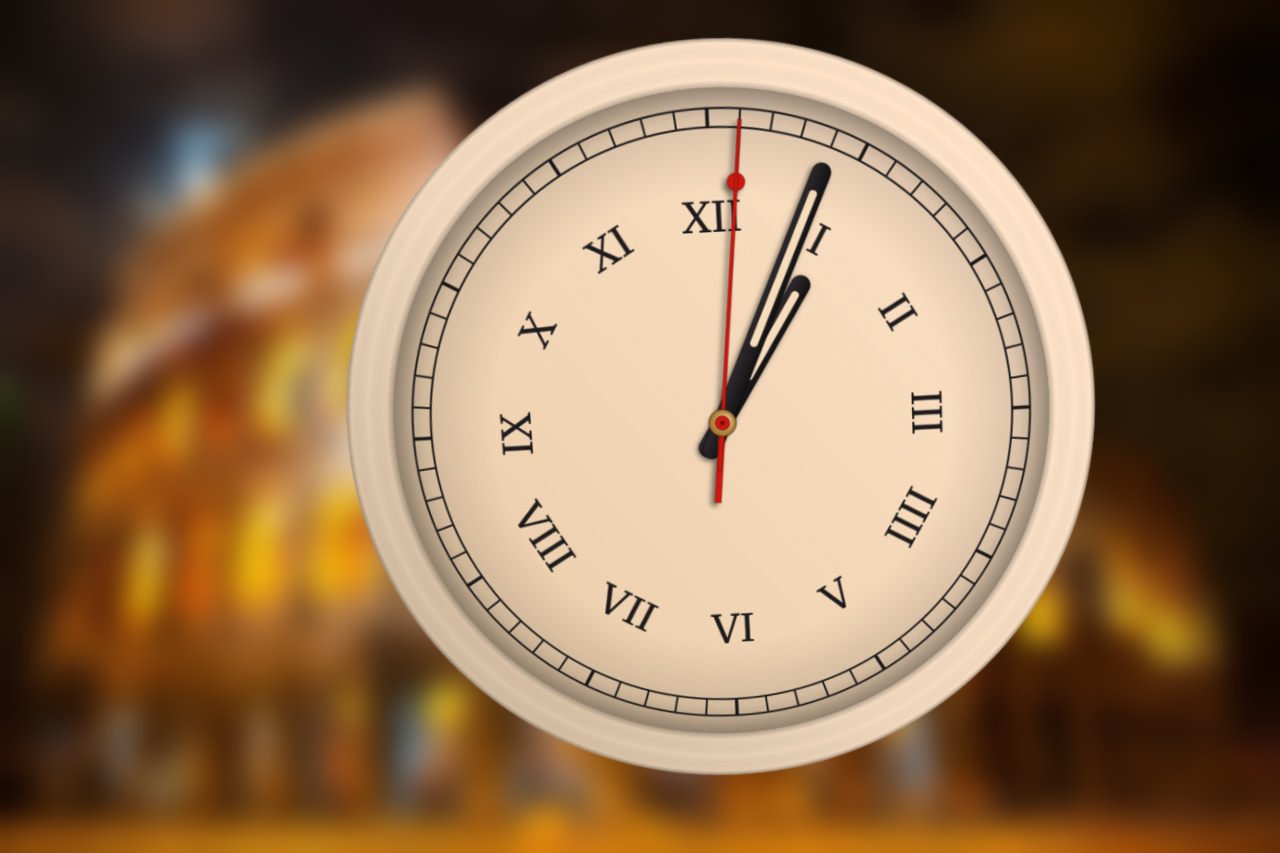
1:04:01
